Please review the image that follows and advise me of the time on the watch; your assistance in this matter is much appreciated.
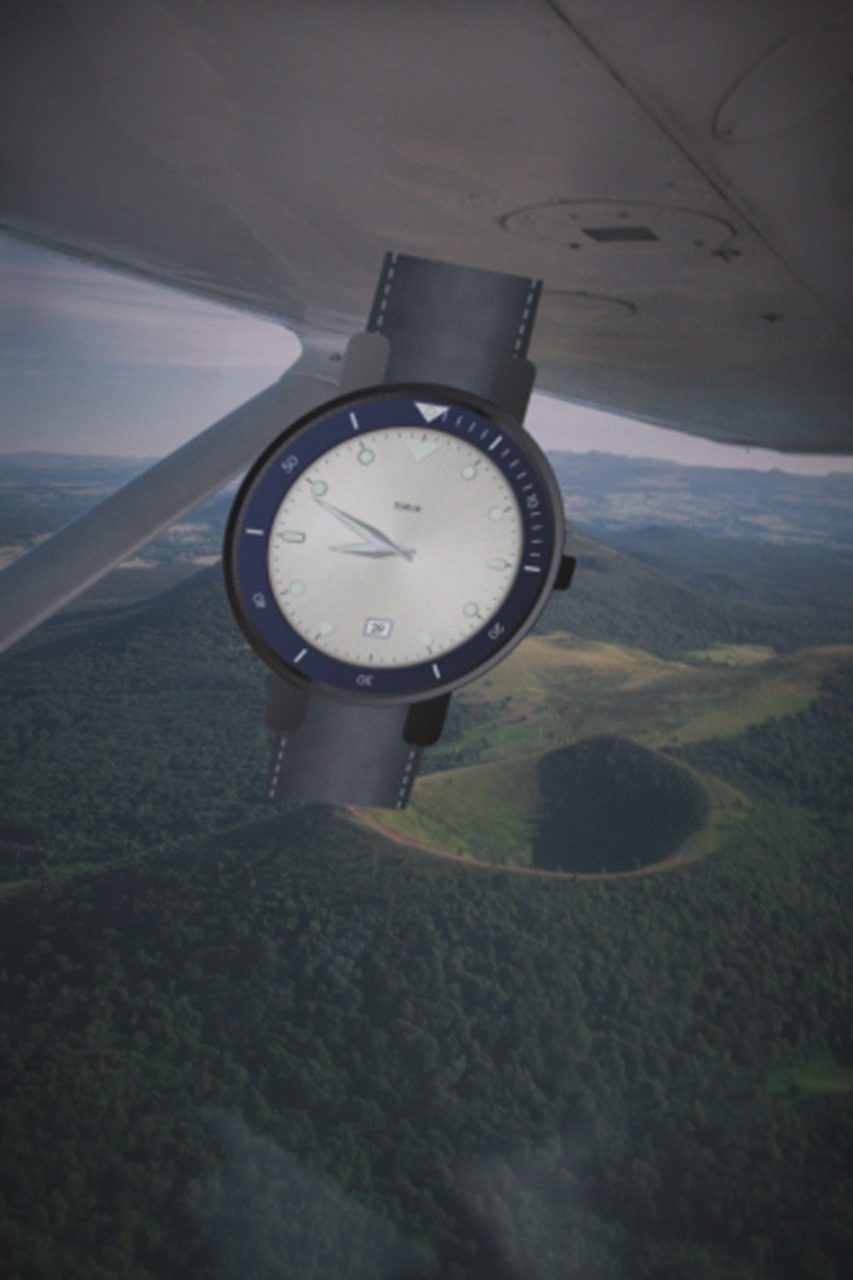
8:49
